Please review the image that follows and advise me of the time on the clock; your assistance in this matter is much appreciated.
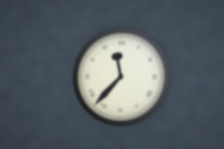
11:37
